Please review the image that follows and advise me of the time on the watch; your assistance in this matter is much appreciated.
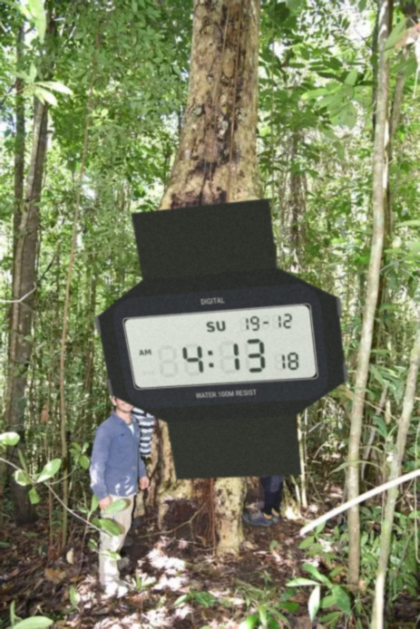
4:13:18
